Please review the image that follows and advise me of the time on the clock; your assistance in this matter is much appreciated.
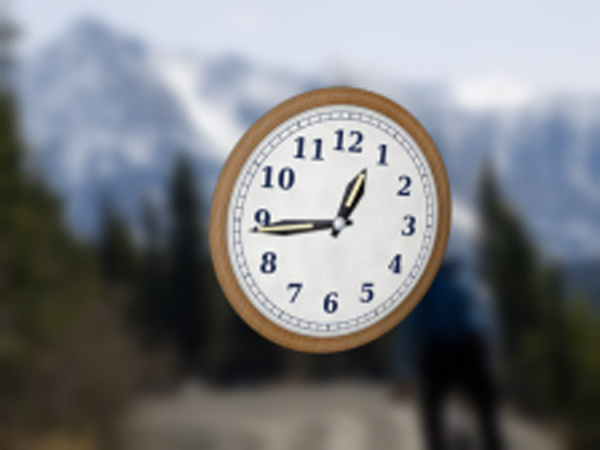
12:44
